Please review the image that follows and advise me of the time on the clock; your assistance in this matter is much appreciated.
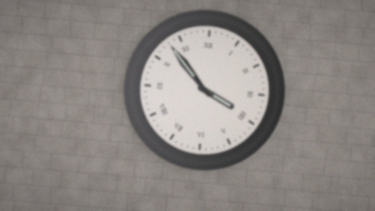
3:53
